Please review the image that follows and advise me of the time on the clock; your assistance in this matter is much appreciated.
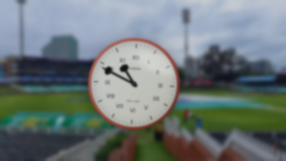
10:49
